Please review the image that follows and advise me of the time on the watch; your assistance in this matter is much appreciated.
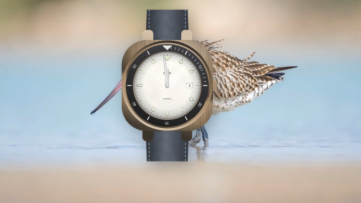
11:59
